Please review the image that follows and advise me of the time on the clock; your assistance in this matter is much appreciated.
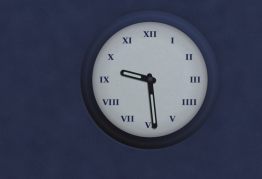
9:29
